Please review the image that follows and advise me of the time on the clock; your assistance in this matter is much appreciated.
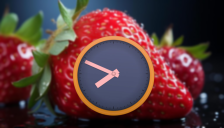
7:49
